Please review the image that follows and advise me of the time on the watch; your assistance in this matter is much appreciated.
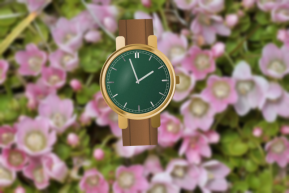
1:57
